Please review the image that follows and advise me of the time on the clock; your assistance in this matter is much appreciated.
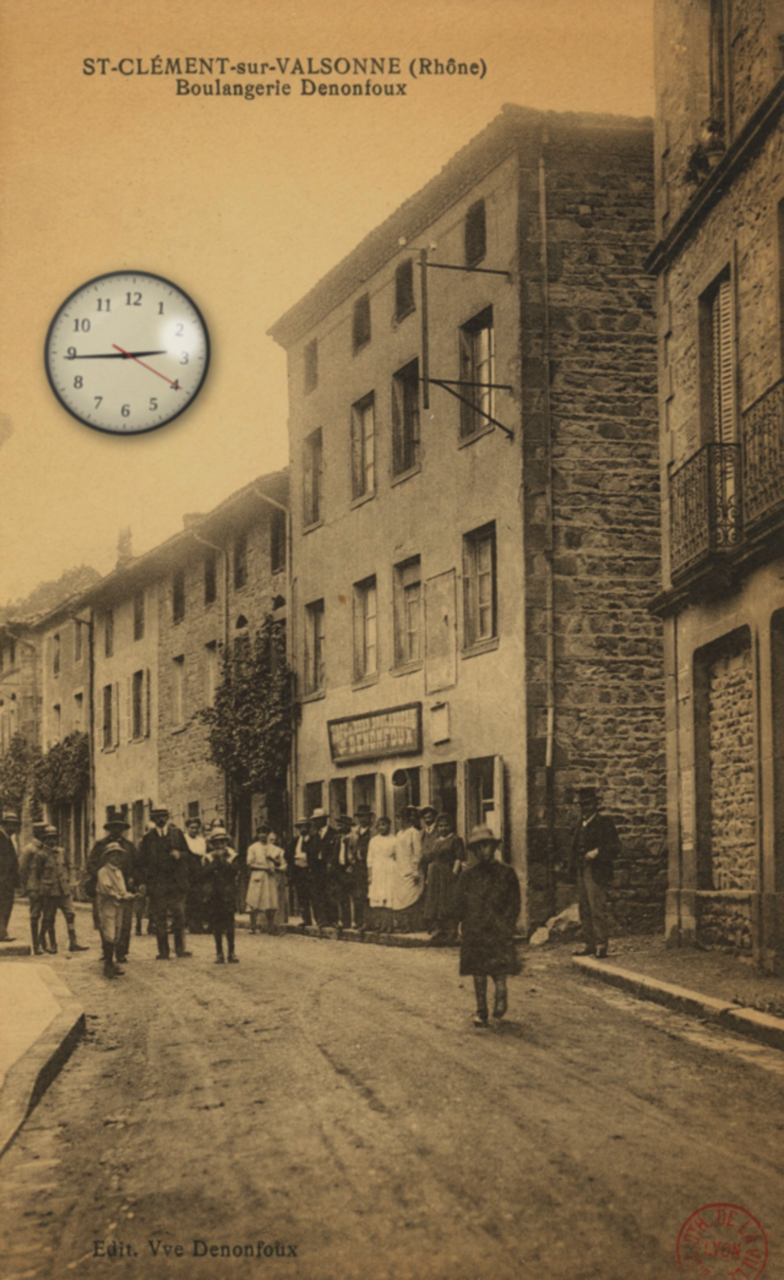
2:44:20
